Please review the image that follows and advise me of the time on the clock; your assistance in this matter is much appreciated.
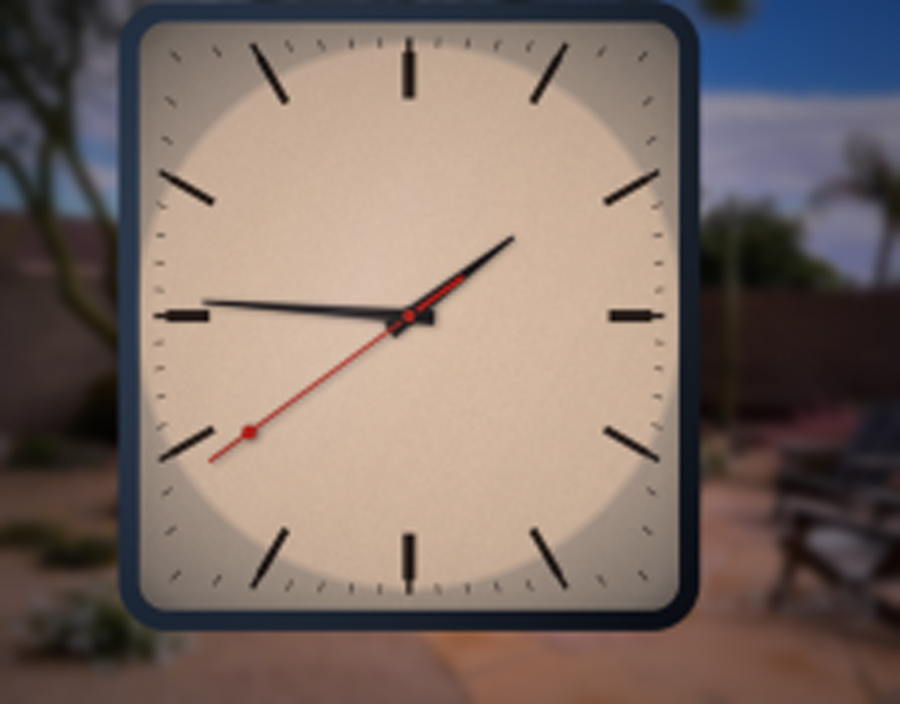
1:45:39
